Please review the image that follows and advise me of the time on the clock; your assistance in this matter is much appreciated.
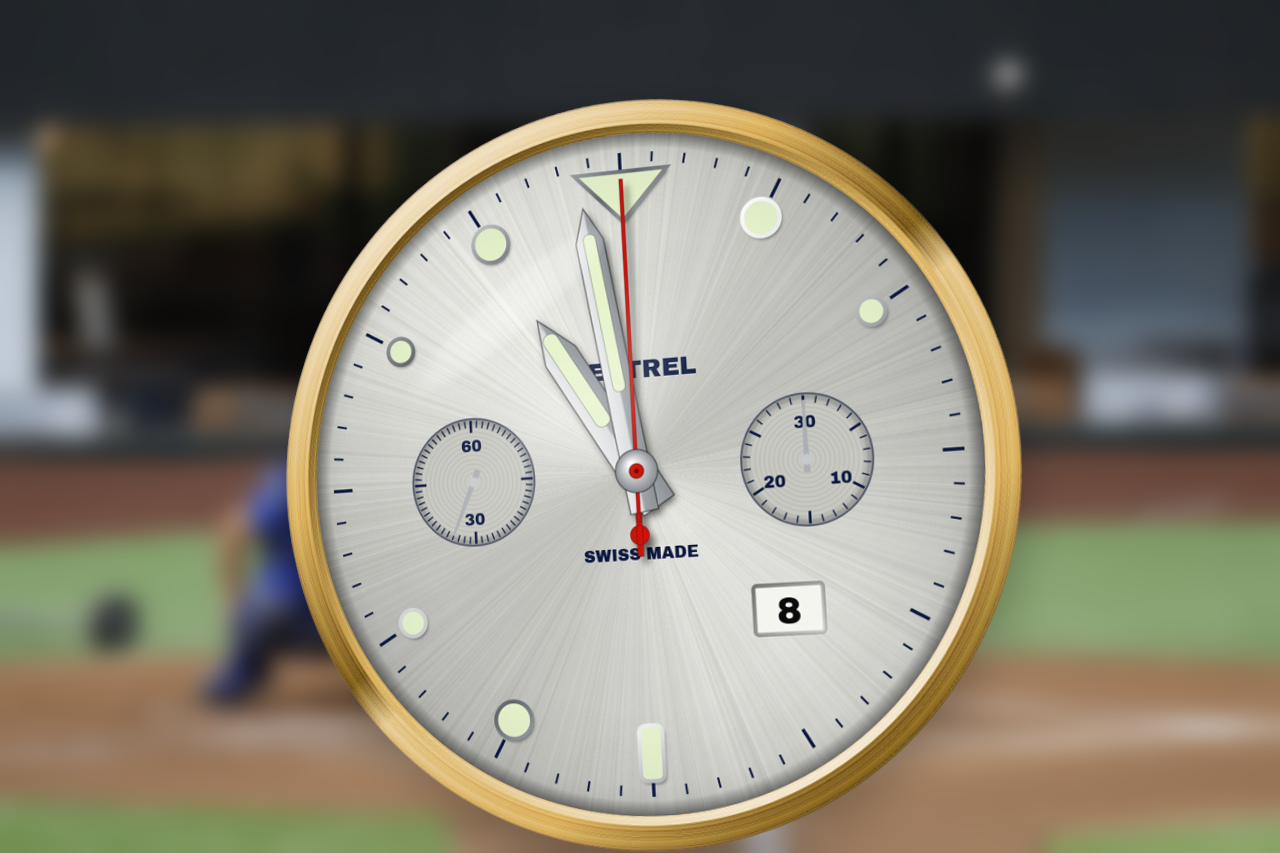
10:58:34
